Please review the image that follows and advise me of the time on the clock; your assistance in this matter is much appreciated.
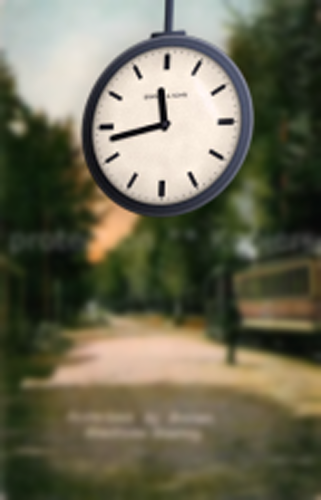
11:43
